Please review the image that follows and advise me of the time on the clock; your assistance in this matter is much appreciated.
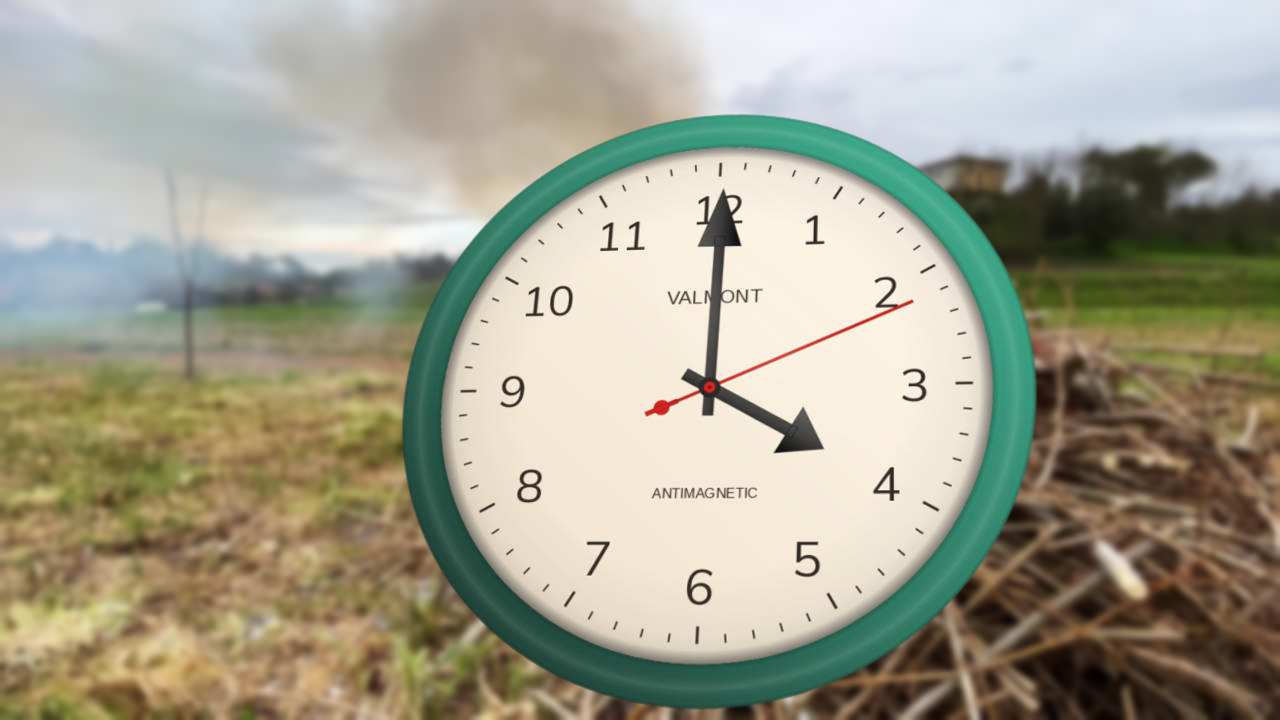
4:00:11
